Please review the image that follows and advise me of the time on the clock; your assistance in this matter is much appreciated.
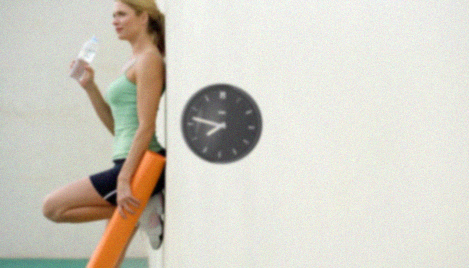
7:47
